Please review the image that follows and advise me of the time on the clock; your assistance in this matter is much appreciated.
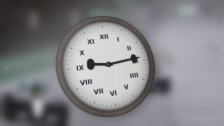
9:14
